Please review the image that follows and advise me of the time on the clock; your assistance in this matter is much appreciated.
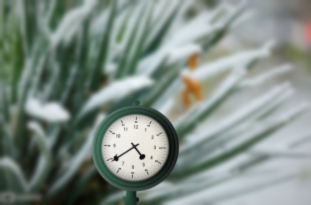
4:39
